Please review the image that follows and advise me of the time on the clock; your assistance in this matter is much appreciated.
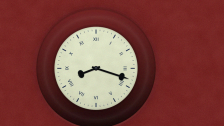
8:18
